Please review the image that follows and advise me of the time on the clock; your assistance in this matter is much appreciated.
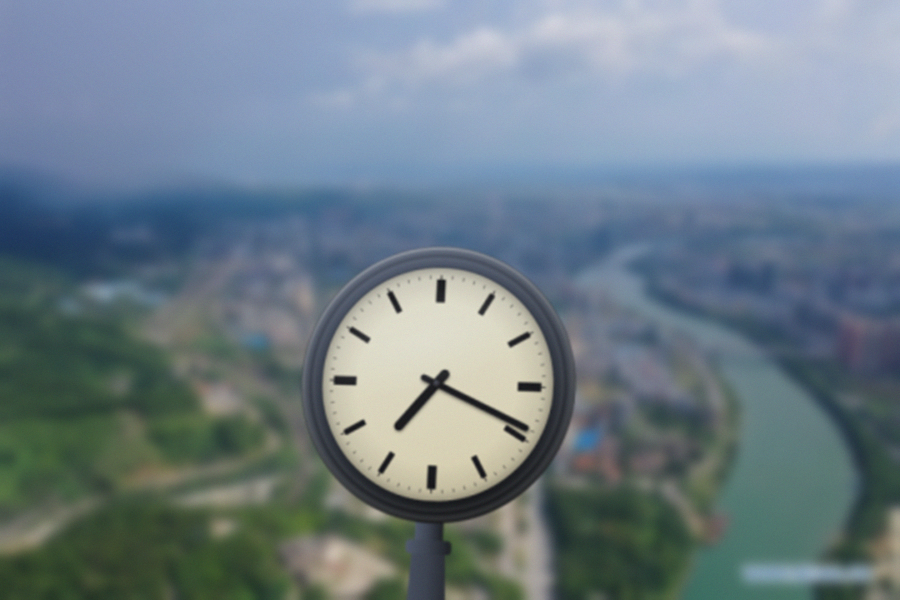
7:19
